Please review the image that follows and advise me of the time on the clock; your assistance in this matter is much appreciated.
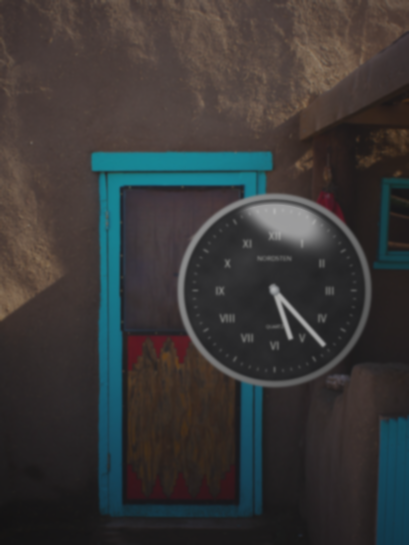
5:23
